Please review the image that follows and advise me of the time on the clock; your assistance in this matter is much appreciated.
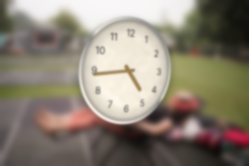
4:44
